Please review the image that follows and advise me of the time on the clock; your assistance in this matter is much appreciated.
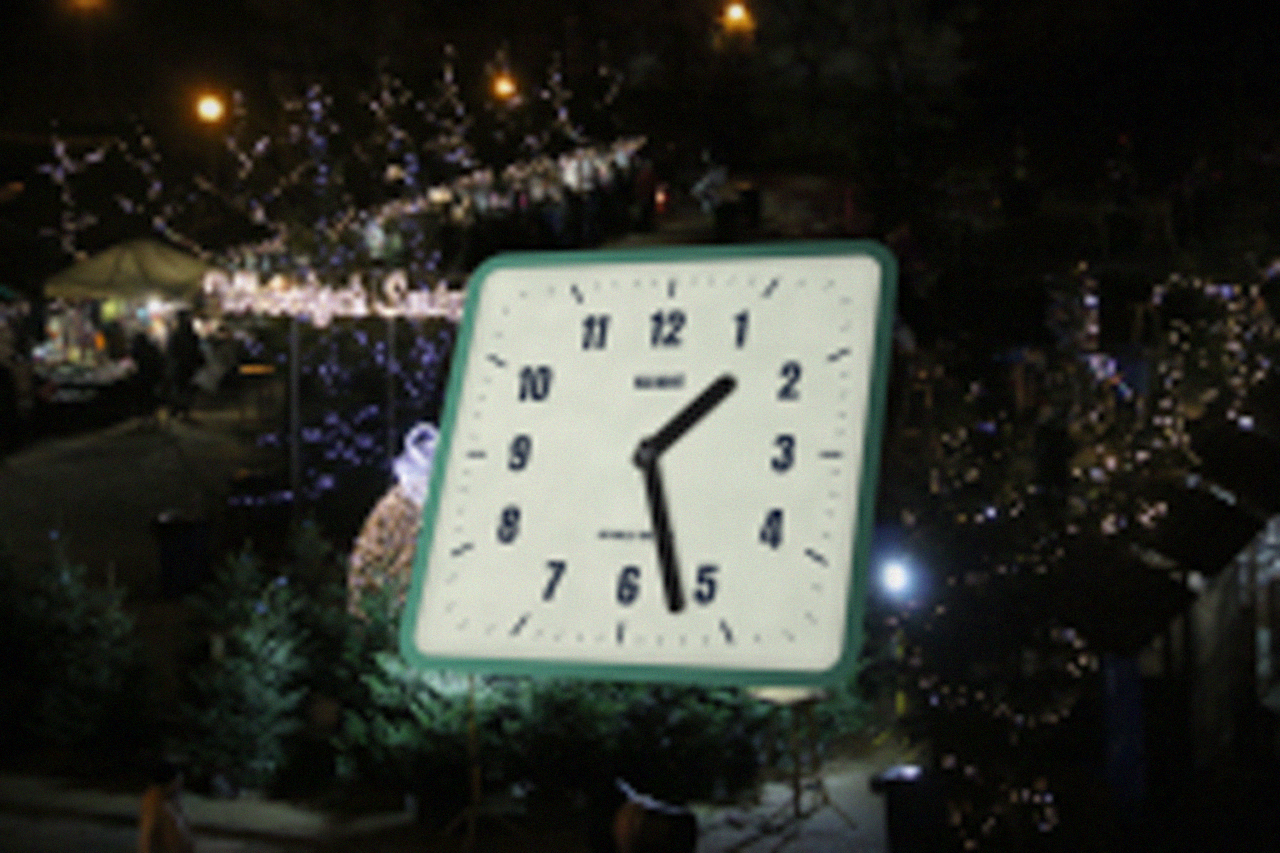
1:27
